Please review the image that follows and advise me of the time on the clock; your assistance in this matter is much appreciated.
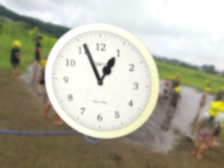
12:56
